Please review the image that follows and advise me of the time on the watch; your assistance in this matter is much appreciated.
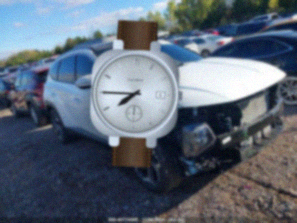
7:45
